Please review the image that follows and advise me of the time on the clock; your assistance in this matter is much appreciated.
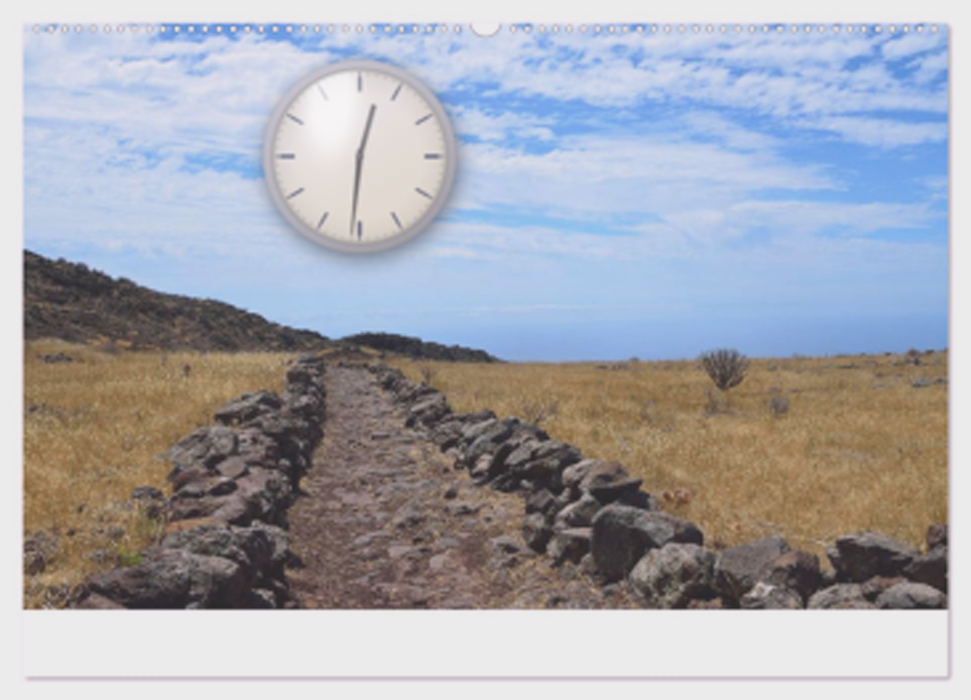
12:31
